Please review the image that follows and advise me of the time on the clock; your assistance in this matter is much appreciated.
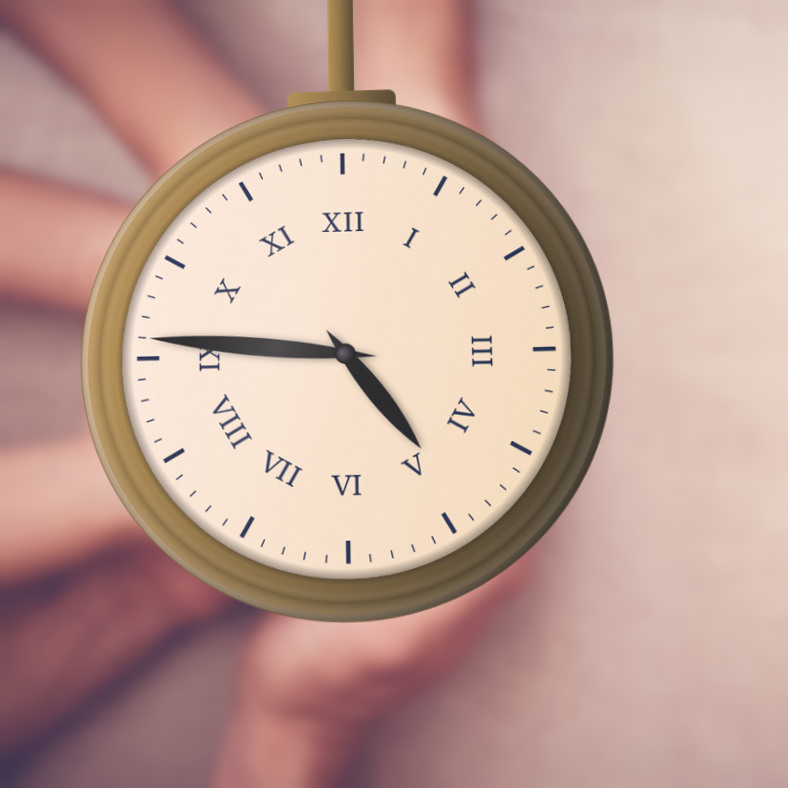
4:46
